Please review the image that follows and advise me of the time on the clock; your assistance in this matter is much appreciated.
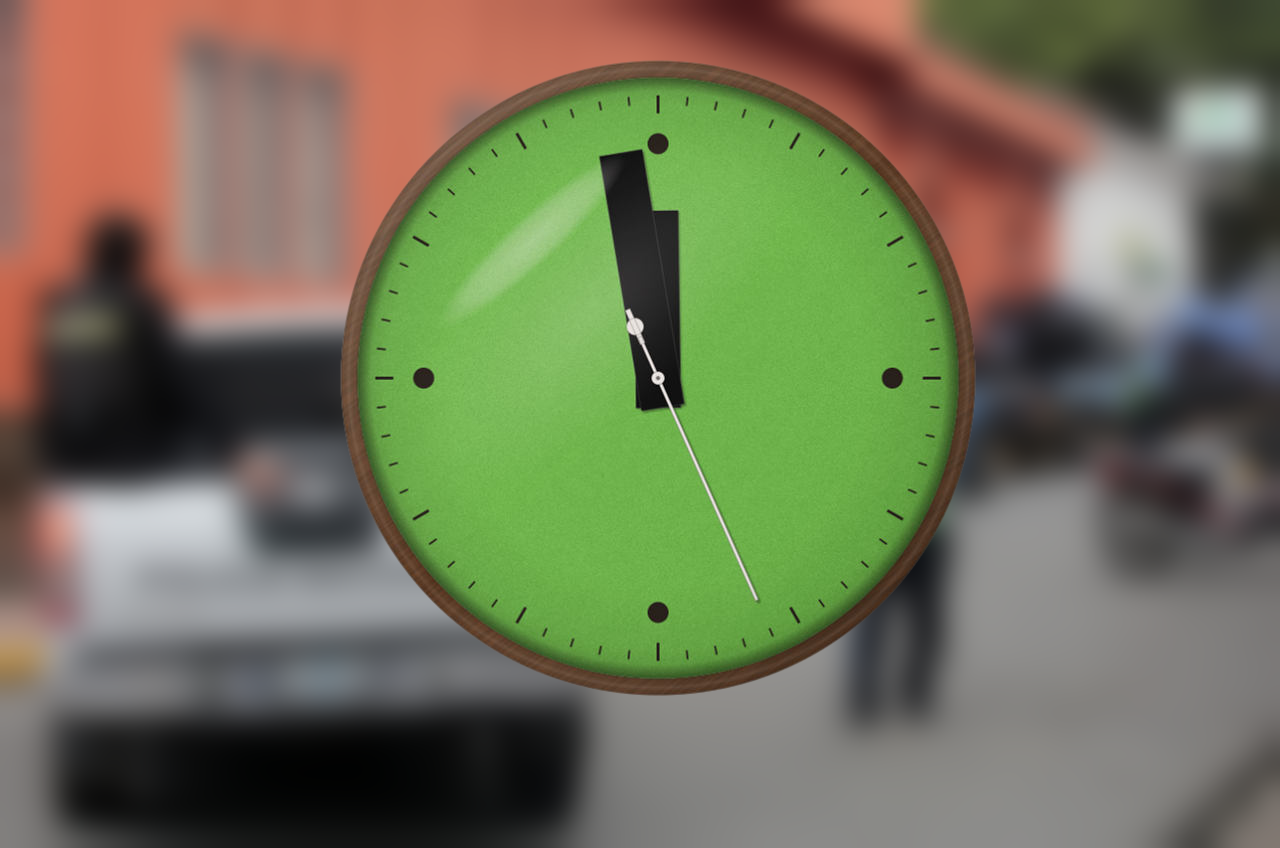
11:58:26
